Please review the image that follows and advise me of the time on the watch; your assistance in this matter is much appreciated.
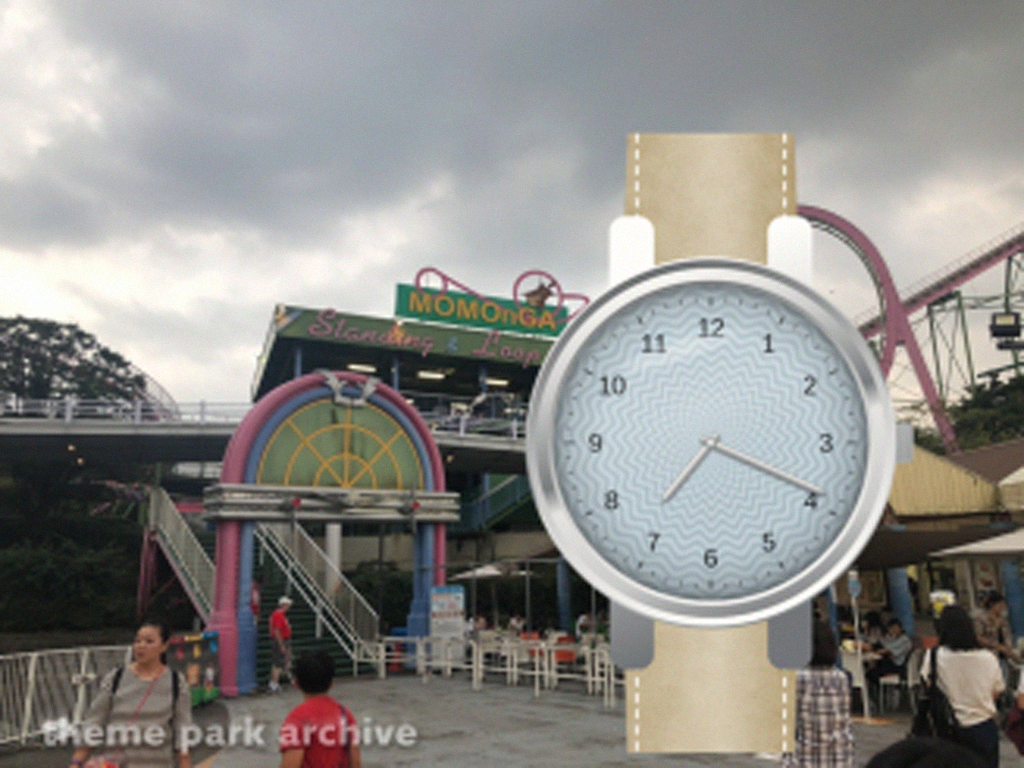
7:19
